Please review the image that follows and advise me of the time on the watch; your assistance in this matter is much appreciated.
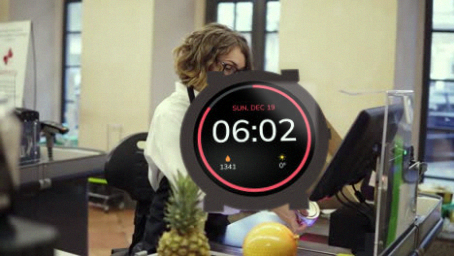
6:02
